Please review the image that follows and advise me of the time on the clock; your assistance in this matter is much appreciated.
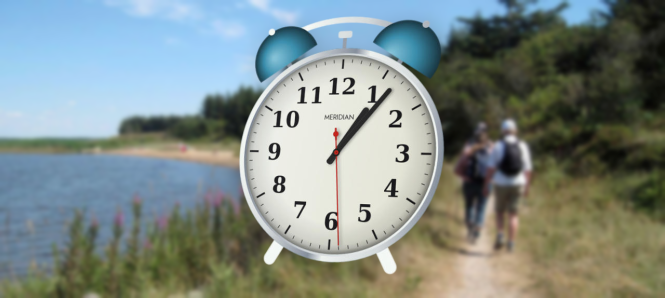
1:06:29
